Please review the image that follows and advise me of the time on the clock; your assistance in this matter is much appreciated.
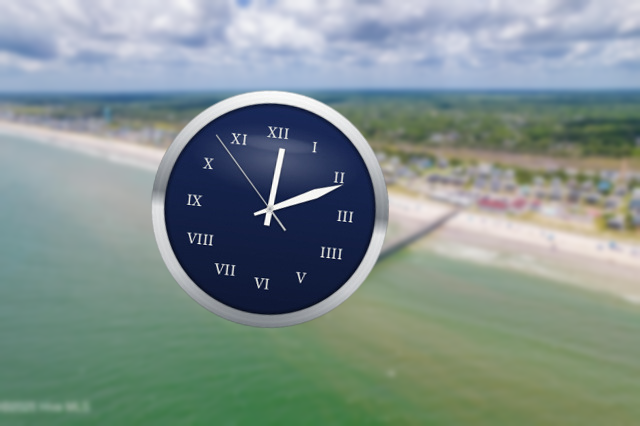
12:10:53
